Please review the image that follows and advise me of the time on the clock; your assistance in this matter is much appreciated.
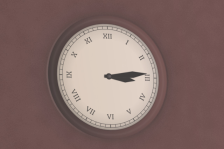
3:14
